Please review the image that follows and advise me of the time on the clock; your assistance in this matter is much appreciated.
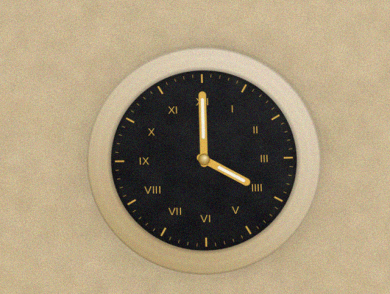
4:00
